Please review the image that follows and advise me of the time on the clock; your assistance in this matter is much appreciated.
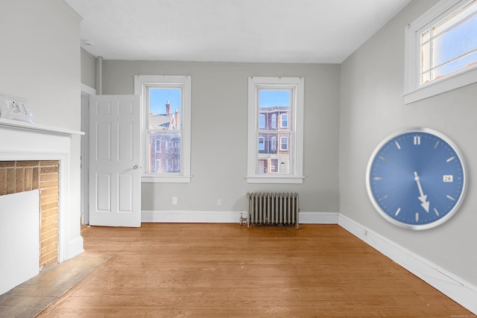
5:27
